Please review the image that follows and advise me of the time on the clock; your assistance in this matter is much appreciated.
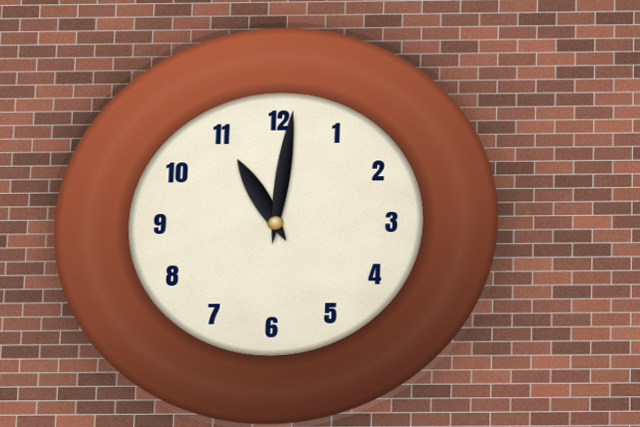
11:01
